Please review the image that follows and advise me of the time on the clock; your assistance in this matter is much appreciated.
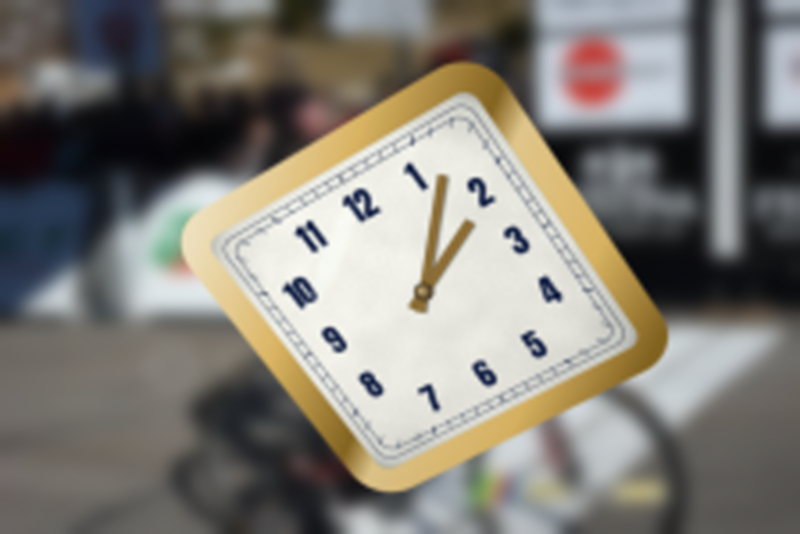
2:07
